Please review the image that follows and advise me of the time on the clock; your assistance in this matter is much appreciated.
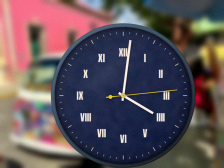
4:01:14
